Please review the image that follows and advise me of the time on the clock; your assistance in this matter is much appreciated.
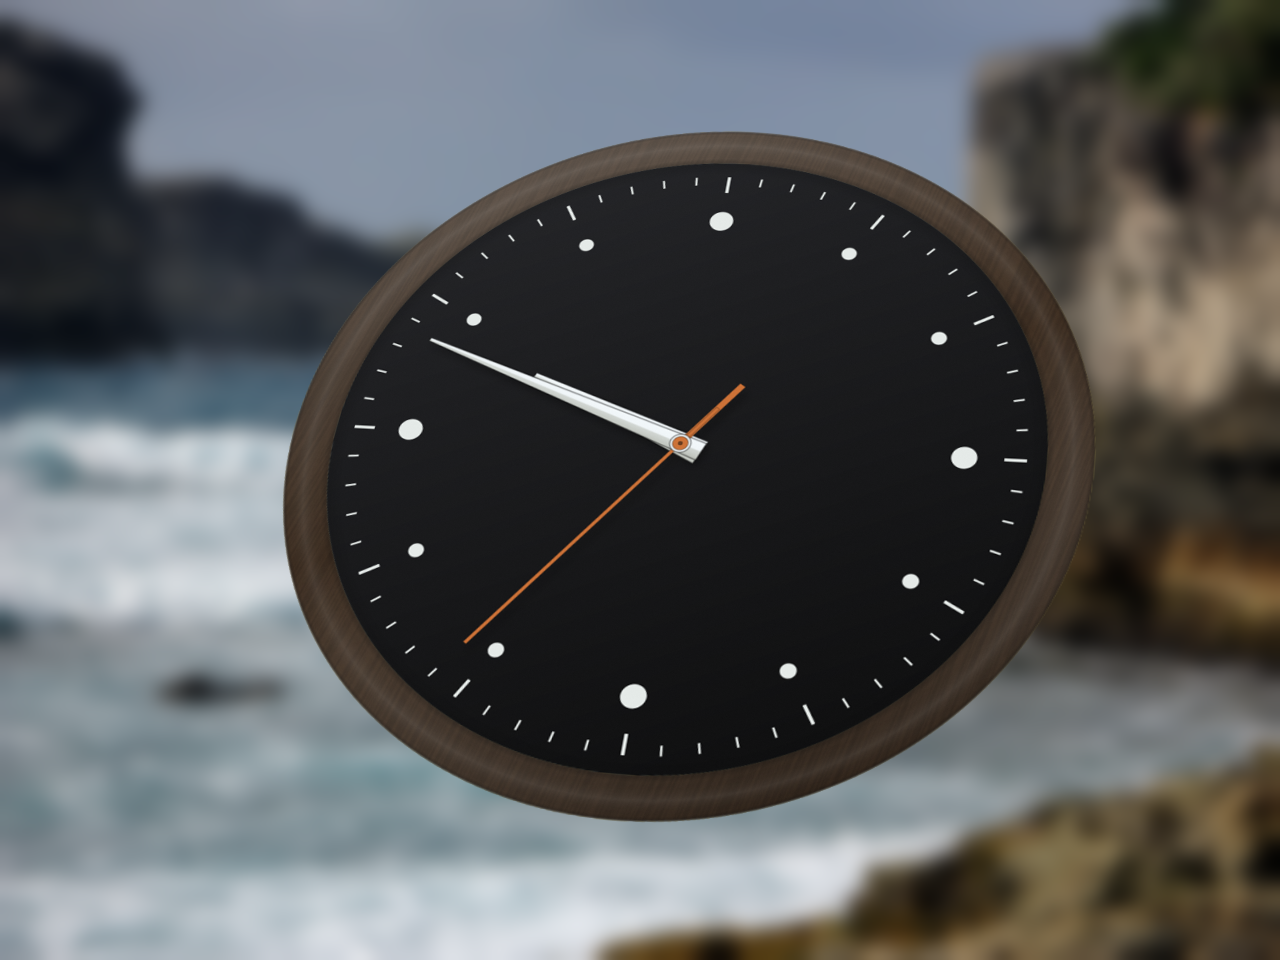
9:48:36
